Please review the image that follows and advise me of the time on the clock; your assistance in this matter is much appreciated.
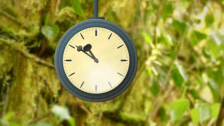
10:51
